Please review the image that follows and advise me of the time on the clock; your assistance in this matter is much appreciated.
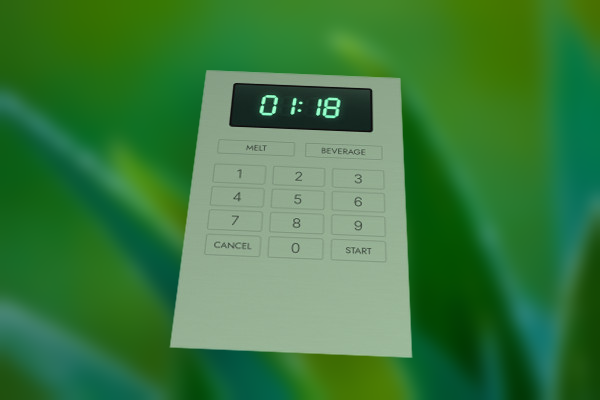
1:18
